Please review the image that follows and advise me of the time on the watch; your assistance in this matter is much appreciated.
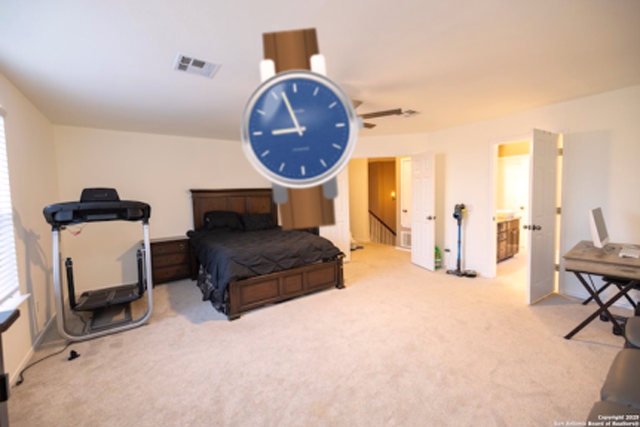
8:57
